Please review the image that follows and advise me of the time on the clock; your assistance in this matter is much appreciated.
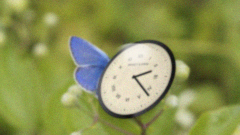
2:22
